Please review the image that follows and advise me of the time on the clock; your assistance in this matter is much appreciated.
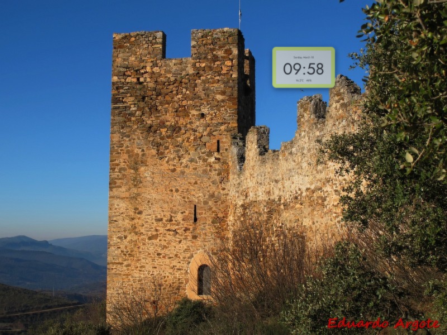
9:58
